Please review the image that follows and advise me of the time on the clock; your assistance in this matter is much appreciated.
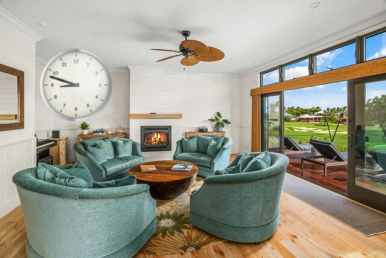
8:48
